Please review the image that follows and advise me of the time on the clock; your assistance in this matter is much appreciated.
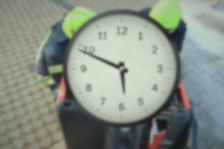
5:49
